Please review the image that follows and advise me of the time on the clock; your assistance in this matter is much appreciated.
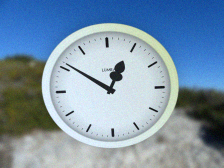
12:51
